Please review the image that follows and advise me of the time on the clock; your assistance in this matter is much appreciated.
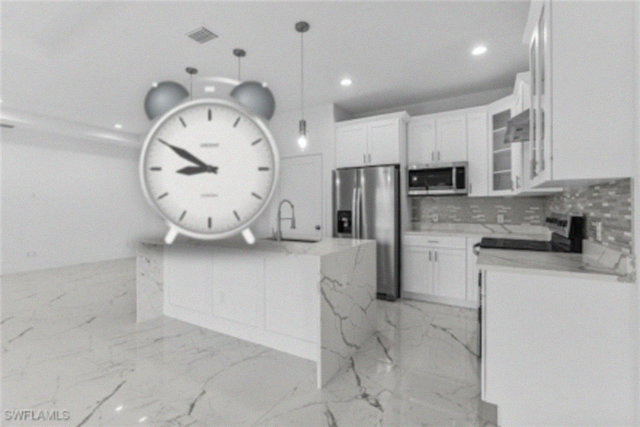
8:50
